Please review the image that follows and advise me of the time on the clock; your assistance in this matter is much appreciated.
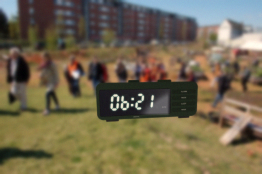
6:21
